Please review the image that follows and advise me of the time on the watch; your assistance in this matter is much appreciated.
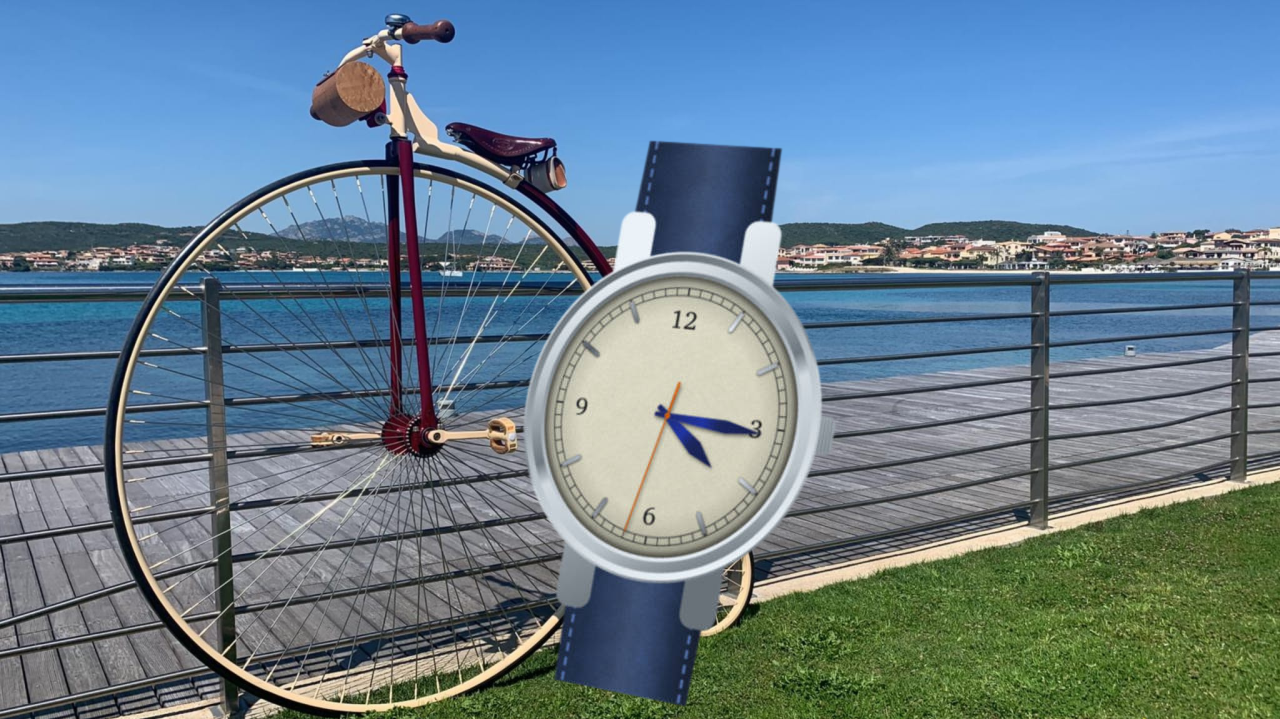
4:15:32
